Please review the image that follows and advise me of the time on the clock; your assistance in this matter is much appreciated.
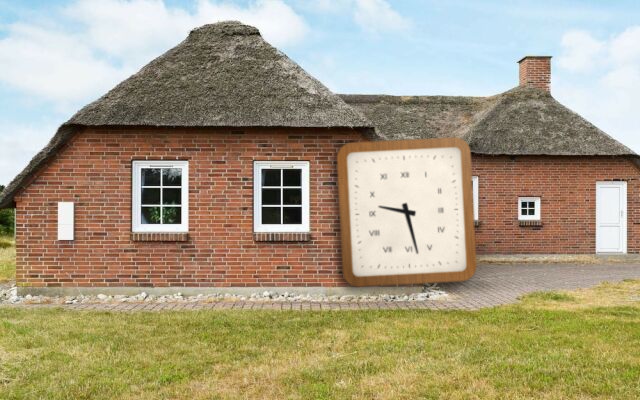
9:28
